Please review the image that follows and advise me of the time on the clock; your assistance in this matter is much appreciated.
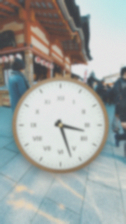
3:27
